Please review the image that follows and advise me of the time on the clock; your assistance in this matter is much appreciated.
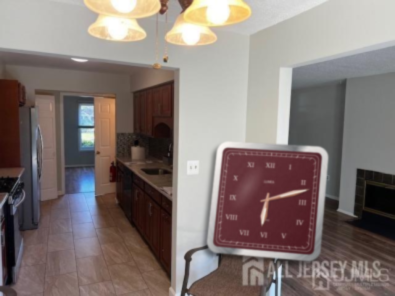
6:12
